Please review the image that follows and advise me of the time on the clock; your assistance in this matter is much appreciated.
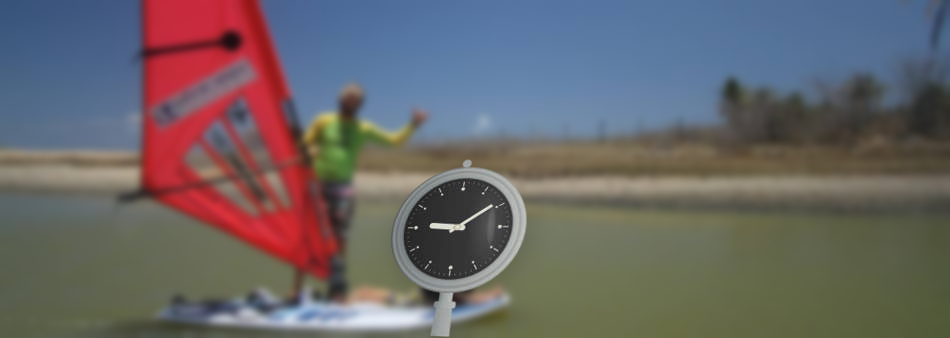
9:09
